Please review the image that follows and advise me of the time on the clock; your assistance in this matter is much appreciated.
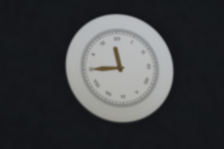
11:45
